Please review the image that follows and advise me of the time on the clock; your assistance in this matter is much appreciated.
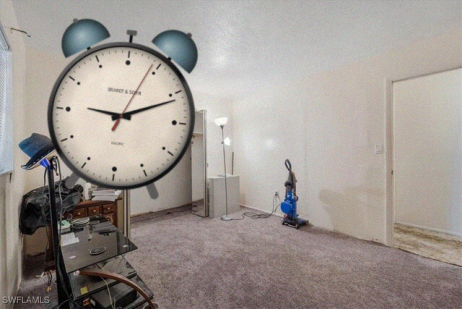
9:11:04
